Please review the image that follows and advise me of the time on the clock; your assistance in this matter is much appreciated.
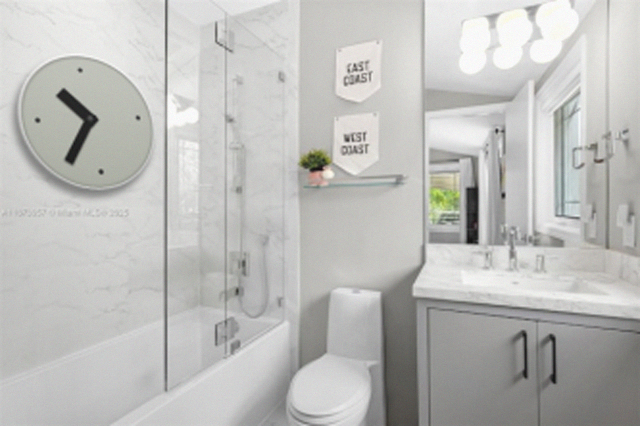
10:36
